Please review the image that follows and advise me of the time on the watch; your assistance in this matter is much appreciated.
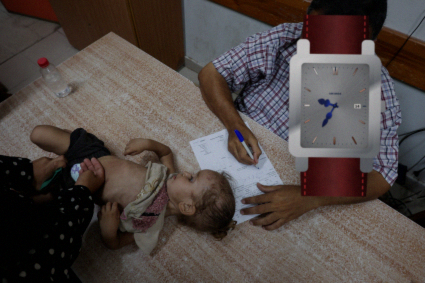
9:35
